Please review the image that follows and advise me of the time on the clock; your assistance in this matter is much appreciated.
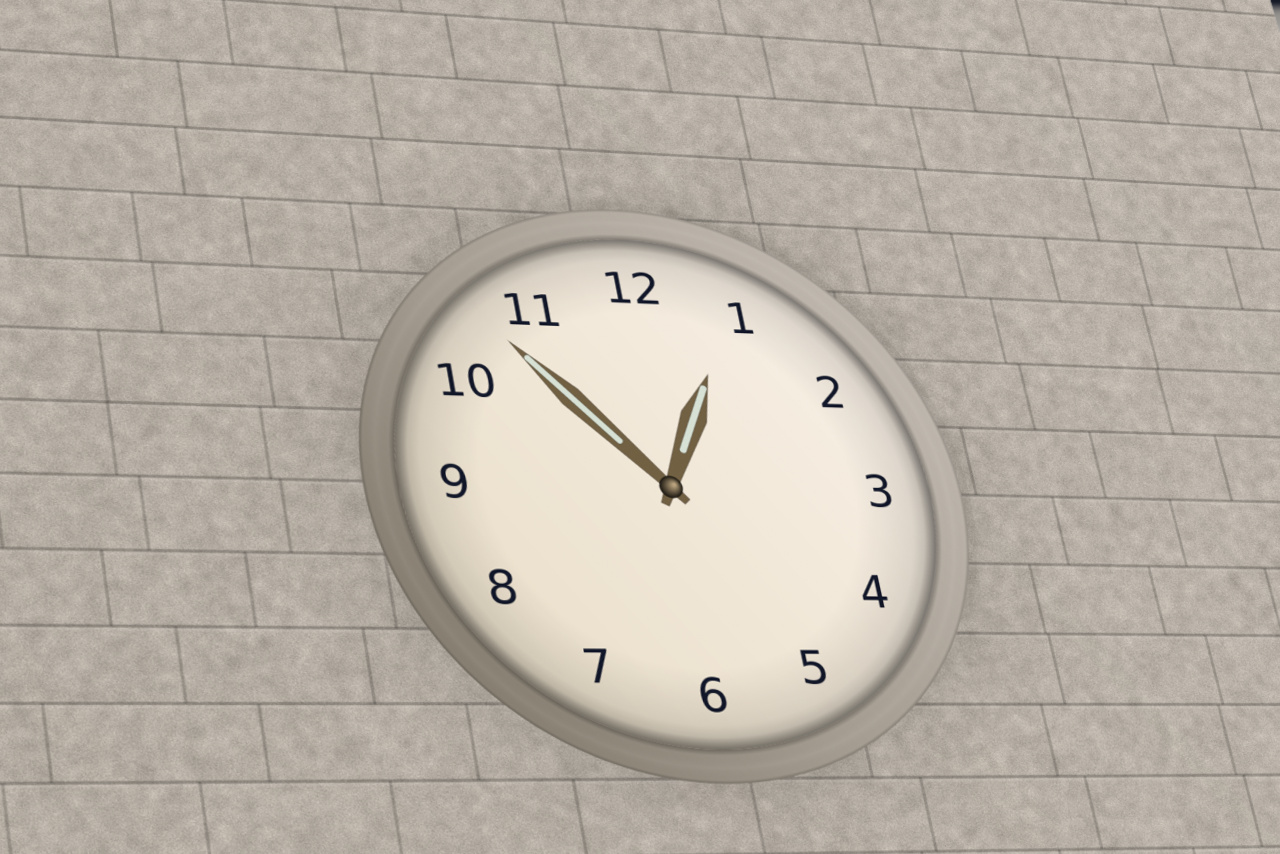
12:53
